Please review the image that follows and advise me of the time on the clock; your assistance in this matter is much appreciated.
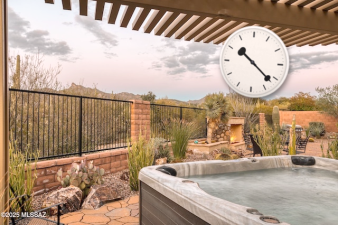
10:22
